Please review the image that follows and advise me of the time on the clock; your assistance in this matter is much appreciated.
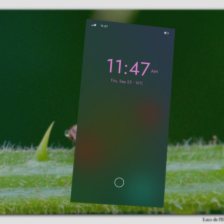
11:47
